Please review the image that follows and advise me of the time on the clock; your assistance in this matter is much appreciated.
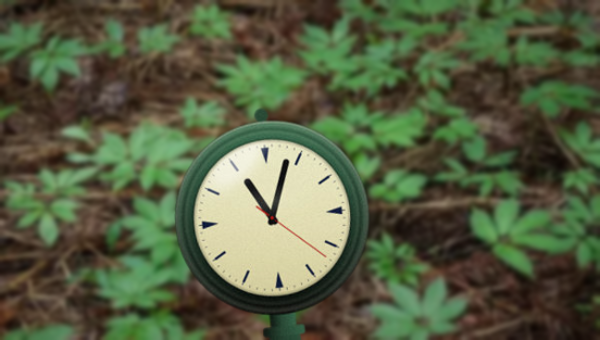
11:03:22
